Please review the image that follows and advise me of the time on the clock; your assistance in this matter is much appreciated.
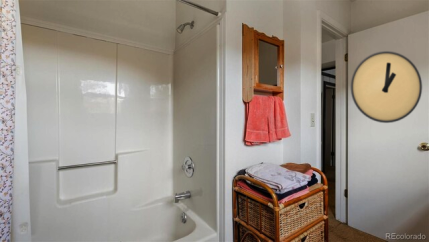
1:01
